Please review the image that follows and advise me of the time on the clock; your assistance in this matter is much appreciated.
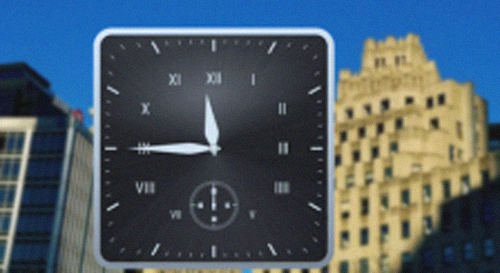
11:45
